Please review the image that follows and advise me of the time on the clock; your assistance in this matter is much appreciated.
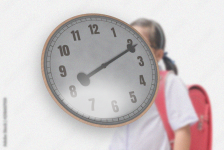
8:11
